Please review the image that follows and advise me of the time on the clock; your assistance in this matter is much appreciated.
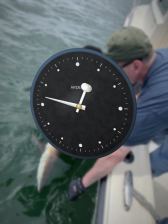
12:47
